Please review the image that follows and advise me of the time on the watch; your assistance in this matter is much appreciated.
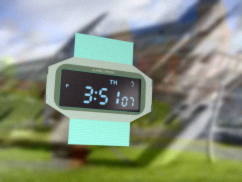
3:51:07
